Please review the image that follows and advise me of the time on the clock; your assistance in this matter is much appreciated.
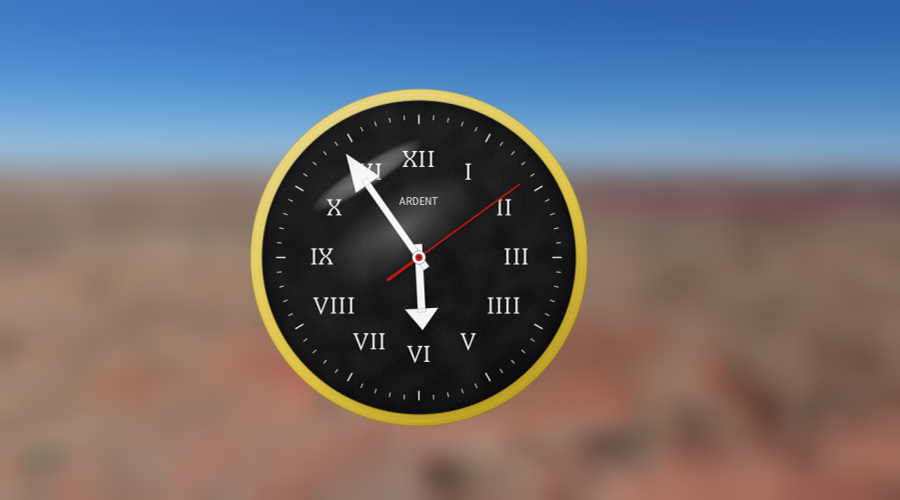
5:54:09
